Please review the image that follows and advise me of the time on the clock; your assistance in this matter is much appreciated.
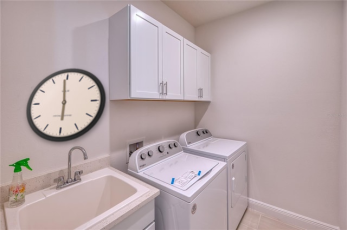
5:59
